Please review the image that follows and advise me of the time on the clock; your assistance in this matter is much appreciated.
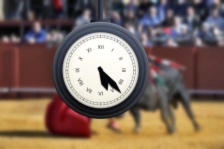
5:23
